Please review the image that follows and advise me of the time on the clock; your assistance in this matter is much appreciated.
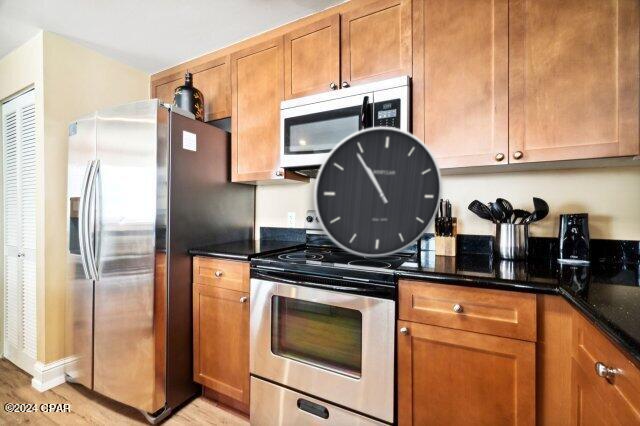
10:54
